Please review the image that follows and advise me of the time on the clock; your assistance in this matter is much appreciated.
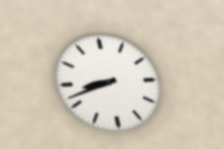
8:42
